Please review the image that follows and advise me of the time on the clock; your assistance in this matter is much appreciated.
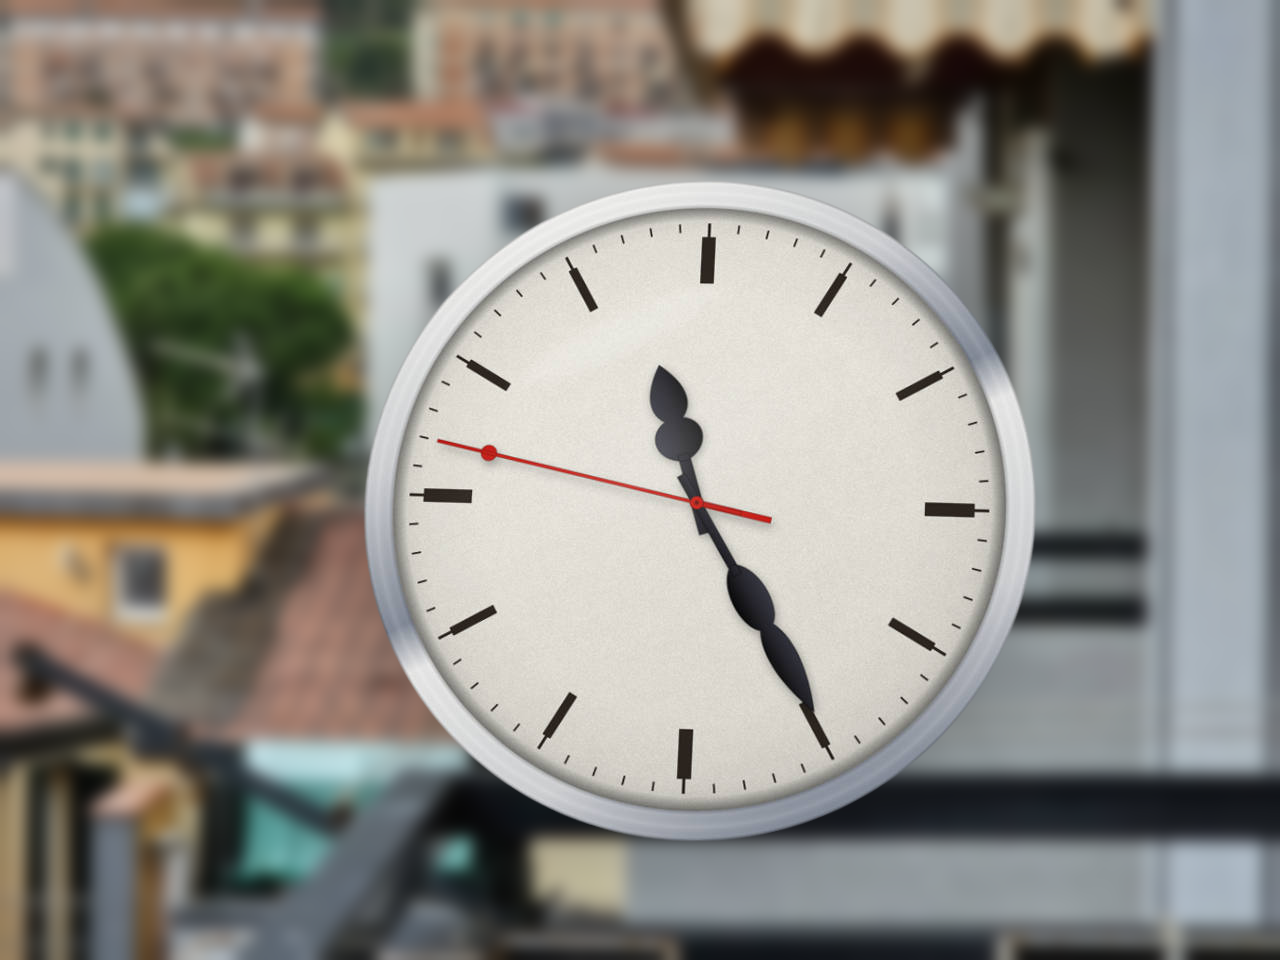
11:24:47
